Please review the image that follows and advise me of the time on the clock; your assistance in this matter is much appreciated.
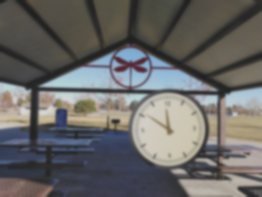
11:51
